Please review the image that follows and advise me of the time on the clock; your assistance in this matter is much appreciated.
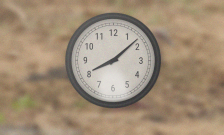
8:08
